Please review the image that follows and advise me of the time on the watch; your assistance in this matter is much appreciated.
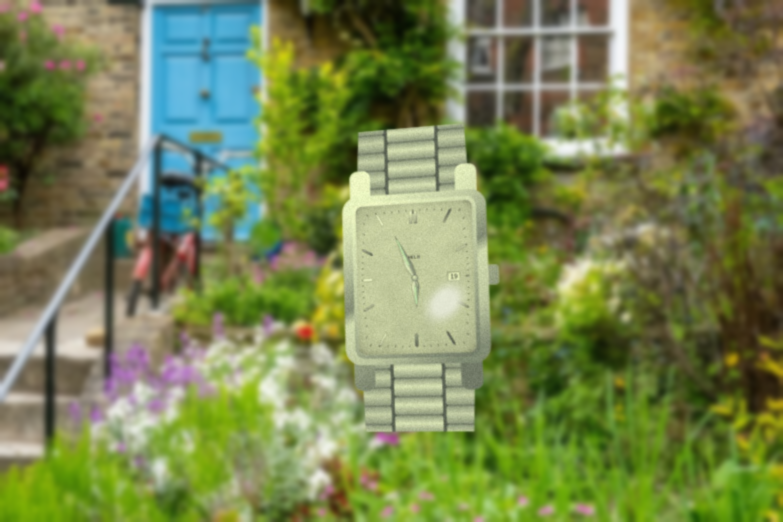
5:56
